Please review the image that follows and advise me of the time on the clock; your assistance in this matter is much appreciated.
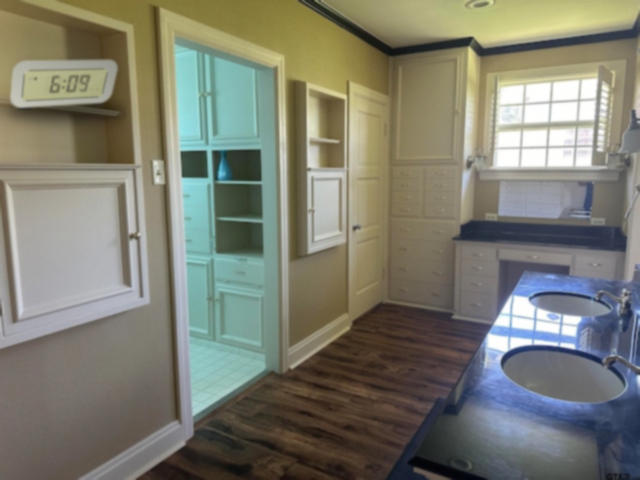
6:09
